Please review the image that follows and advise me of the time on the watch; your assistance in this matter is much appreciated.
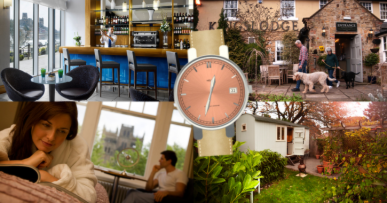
12:33
